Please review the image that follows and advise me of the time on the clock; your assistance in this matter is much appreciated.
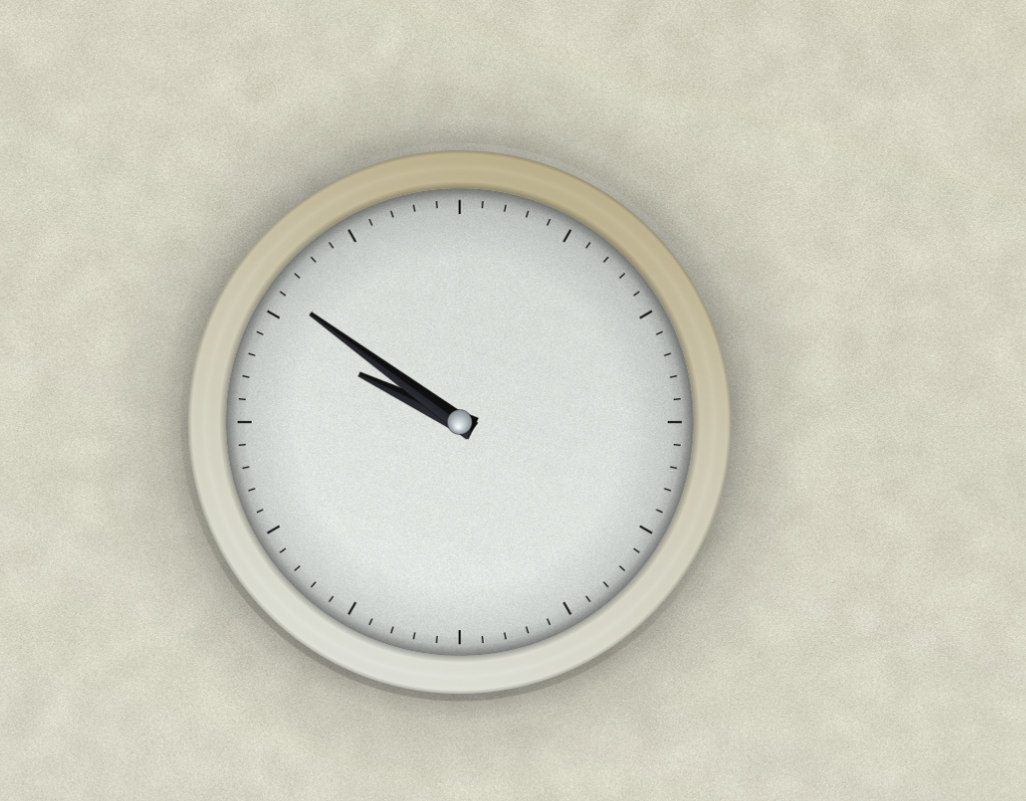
9:51
